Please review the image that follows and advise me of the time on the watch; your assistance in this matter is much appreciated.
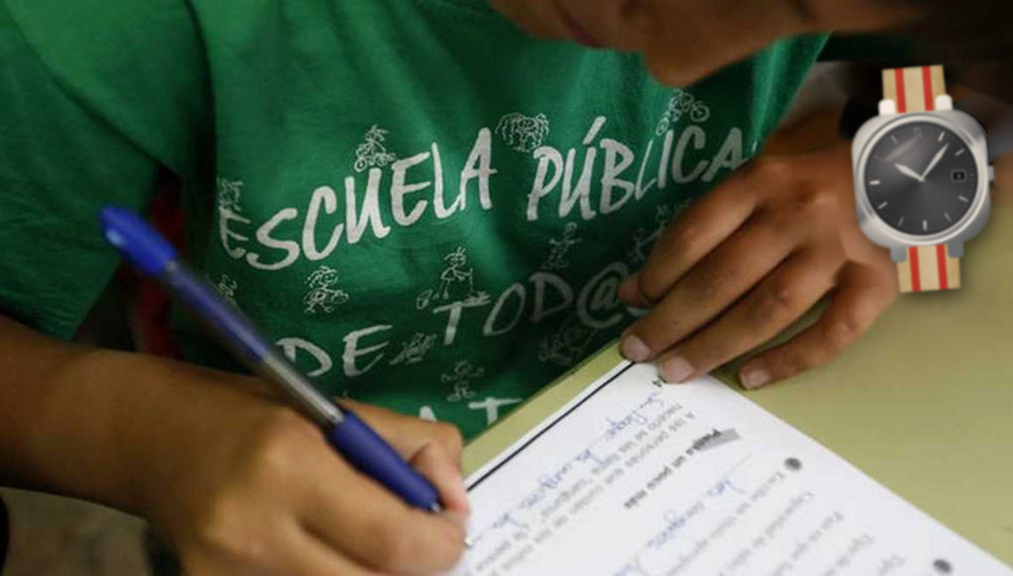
10:07
